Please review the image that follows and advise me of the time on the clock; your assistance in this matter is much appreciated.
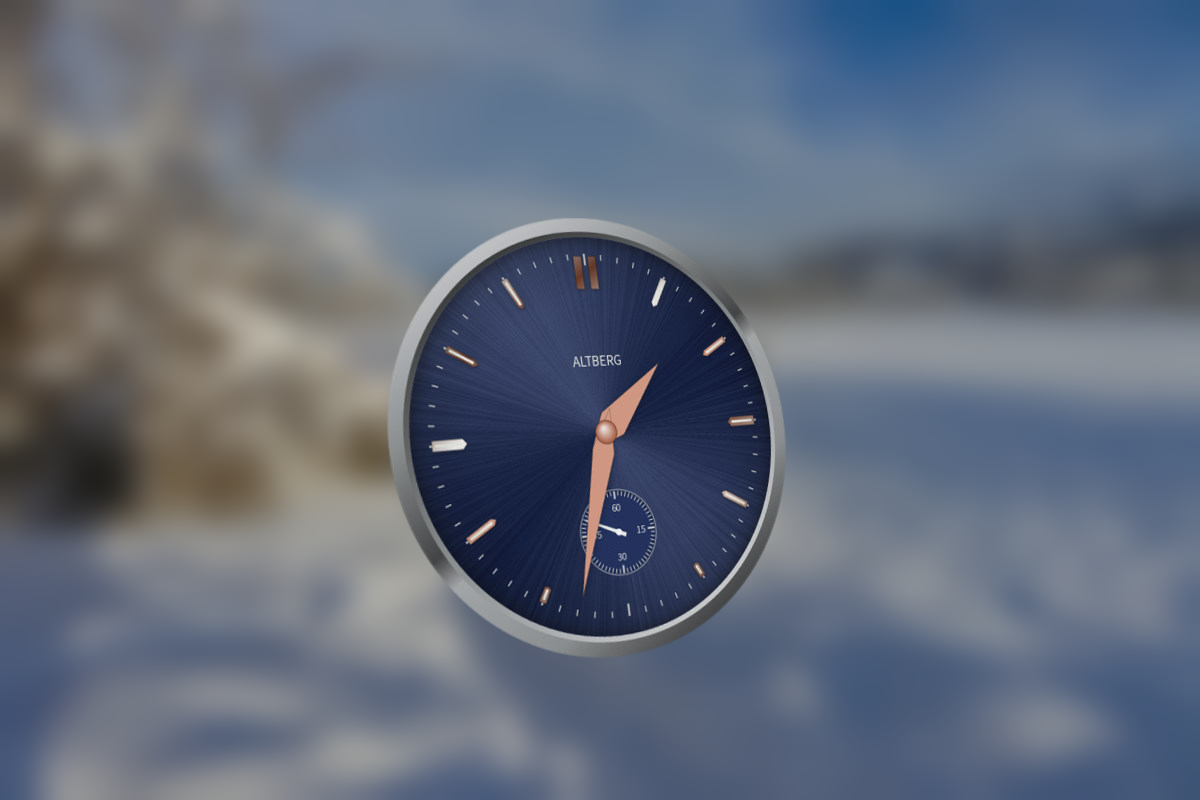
1:32:49
